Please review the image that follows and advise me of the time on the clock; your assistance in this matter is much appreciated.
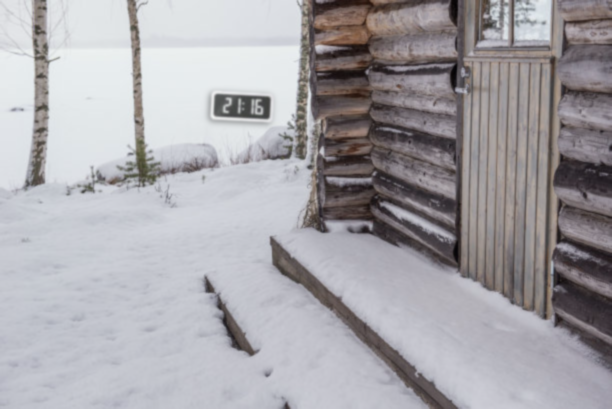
21:16
